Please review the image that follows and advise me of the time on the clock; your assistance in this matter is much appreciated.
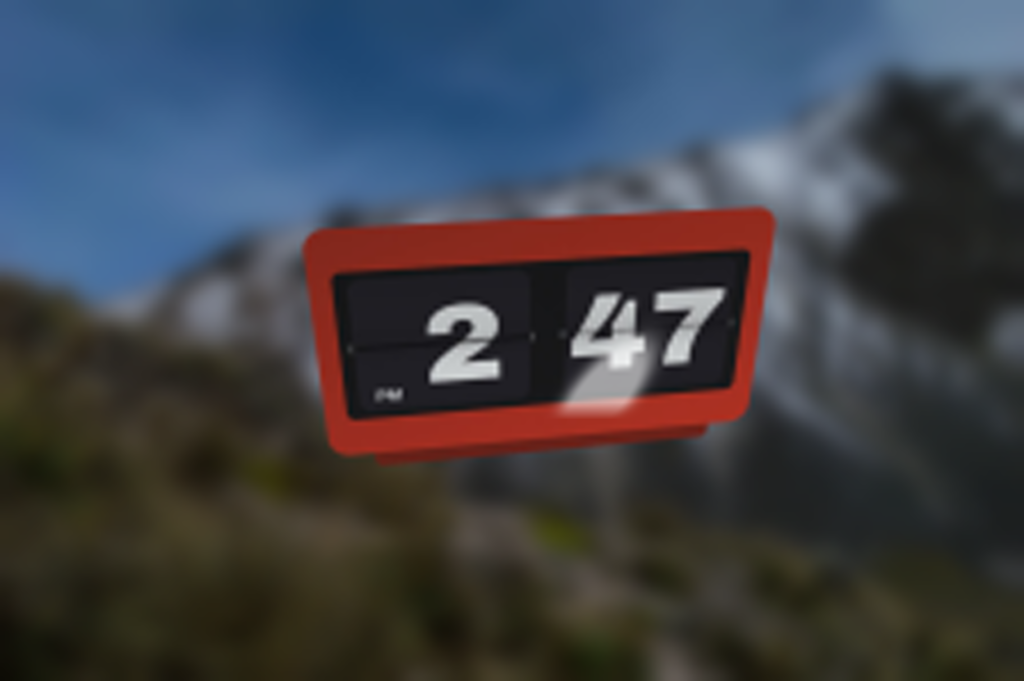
2:47
